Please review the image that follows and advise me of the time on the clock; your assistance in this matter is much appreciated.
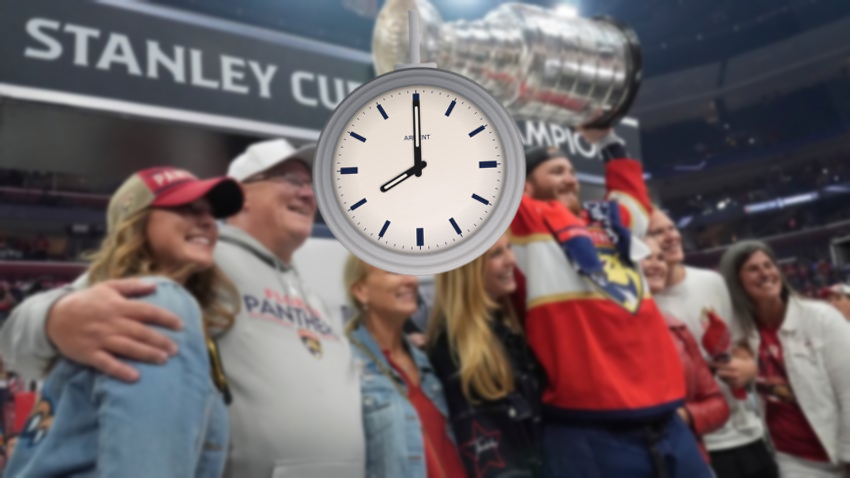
8:00
